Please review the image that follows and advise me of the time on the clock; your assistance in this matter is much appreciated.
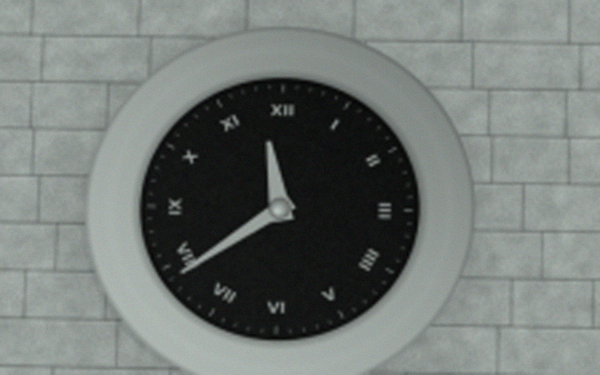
11:39
